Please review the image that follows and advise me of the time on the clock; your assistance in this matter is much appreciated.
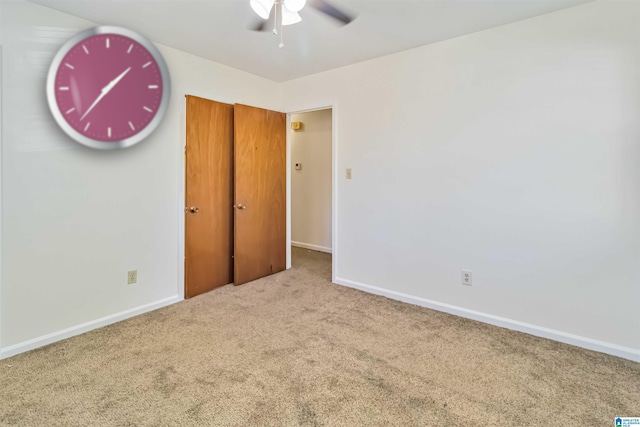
1:37
